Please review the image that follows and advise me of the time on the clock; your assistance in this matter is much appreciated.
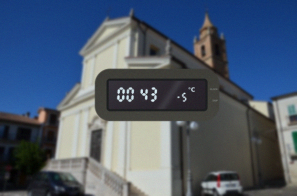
0:43
